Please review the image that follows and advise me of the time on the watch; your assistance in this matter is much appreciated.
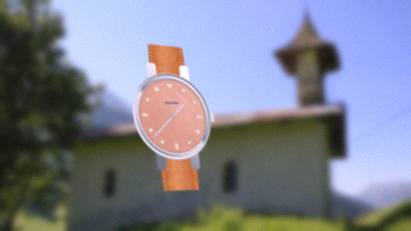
1:38
